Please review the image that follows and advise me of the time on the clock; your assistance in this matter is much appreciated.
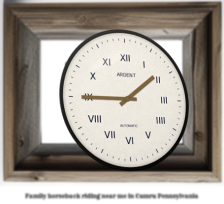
1:45
